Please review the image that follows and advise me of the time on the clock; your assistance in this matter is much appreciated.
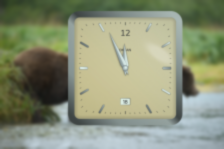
11:56
